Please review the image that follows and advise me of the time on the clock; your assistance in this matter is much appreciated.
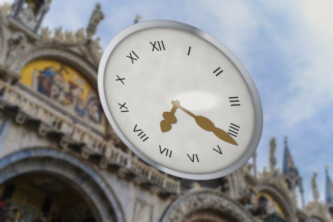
7:22
